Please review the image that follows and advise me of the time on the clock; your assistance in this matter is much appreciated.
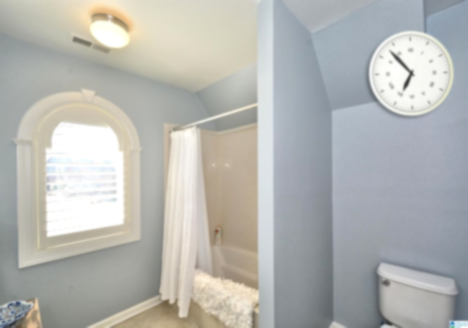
6:53
